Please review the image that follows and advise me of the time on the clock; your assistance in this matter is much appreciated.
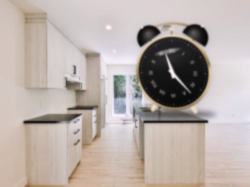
11:23
